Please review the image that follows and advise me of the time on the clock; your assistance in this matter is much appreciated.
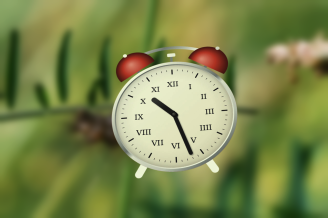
10:27
